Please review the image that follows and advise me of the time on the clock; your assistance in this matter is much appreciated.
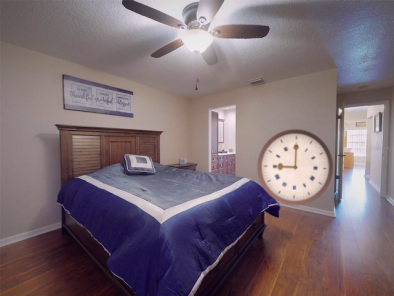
9:00
